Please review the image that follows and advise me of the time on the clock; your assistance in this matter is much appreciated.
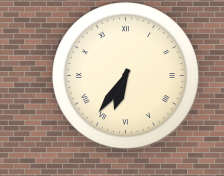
6:36
